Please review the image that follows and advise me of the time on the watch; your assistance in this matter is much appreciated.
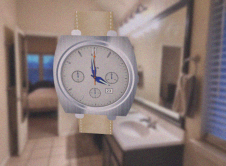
3:59
